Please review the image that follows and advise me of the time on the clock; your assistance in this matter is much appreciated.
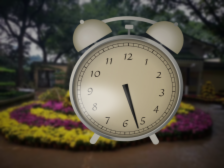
5:27
